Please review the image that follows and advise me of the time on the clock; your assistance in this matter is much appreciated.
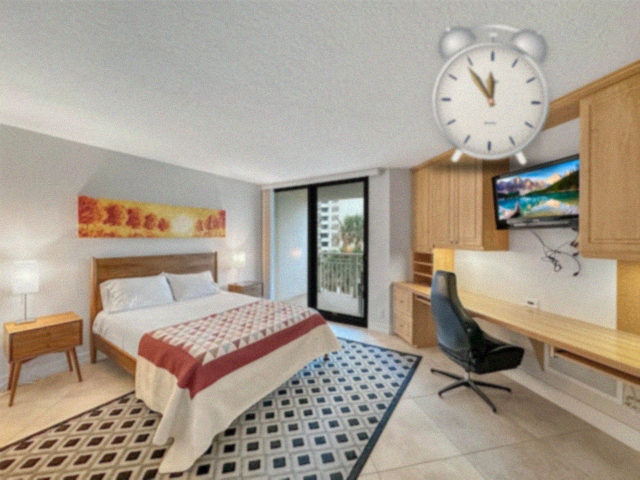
11:54
